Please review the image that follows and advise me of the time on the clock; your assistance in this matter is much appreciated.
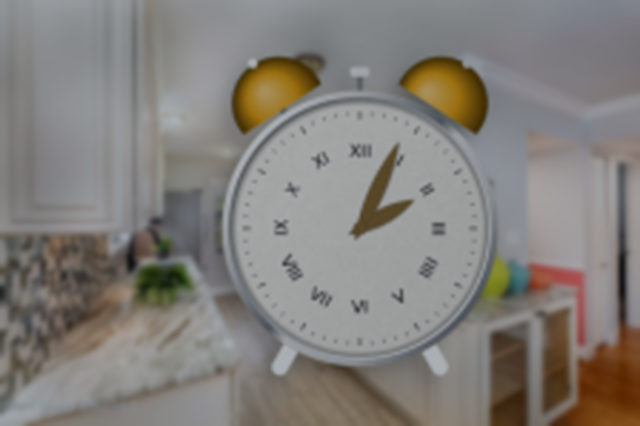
2:04
